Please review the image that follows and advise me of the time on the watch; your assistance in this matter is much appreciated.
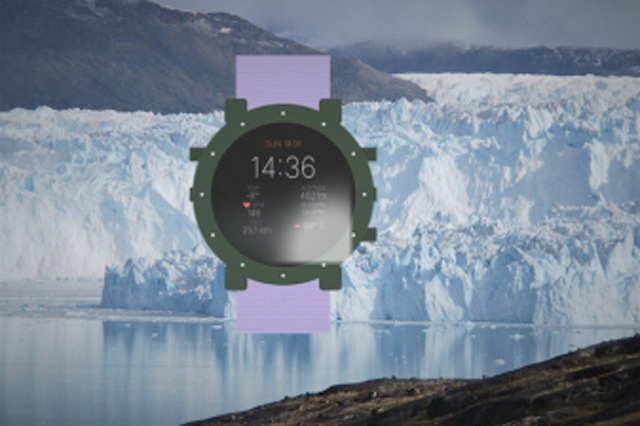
14:36
